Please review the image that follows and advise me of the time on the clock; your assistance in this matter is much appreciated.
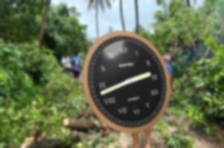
2:43
